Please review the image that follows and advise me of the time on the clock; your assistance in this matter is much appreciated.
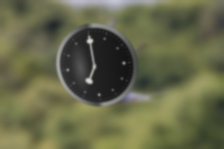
7:00
